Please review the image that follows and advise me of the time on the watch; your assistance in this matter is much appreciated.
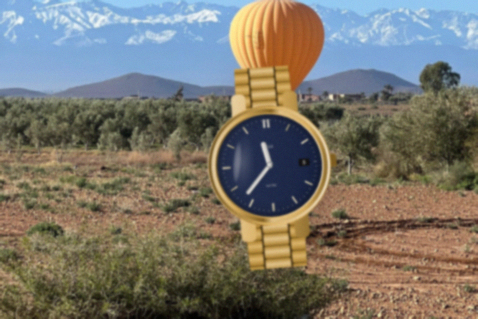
11:37
